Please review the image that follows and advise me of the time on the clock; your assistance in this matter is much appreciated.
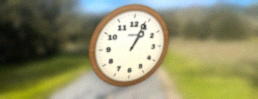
1:04
